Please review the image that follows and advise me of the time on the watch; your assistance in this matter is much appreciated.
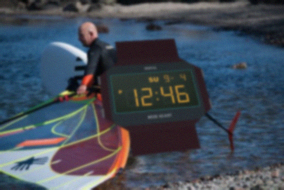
12:46
